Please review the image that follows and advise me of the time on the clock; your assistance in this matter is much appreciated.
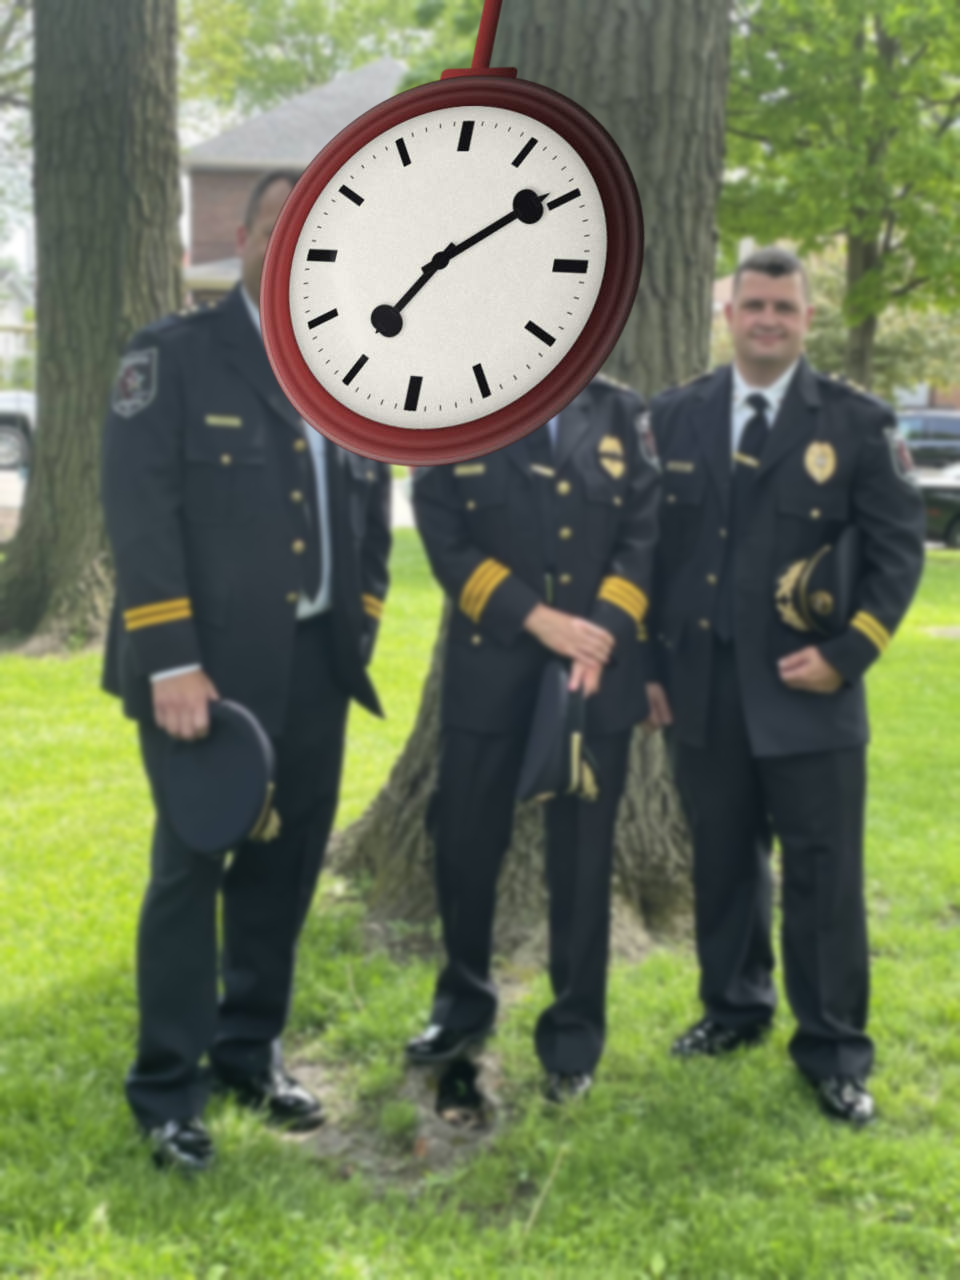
7:09
